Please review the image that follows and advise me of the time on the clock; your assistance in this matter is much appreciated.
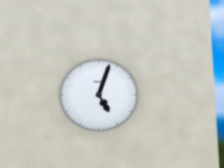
5:03
